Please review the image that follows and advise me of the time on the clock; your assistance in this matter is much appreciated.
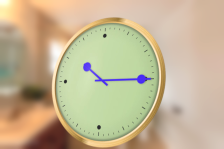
10:15
